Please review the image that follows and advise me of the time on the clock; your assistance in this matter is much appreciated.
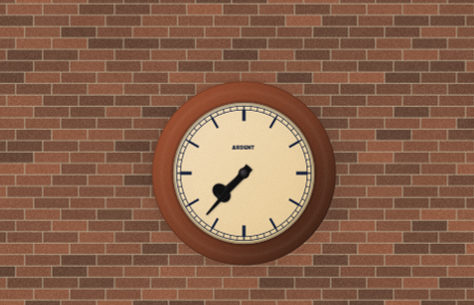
7:37
